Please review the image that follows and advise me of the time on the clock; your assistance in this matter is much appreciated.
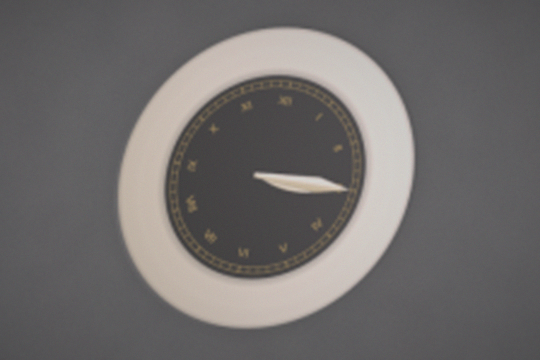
3:15
